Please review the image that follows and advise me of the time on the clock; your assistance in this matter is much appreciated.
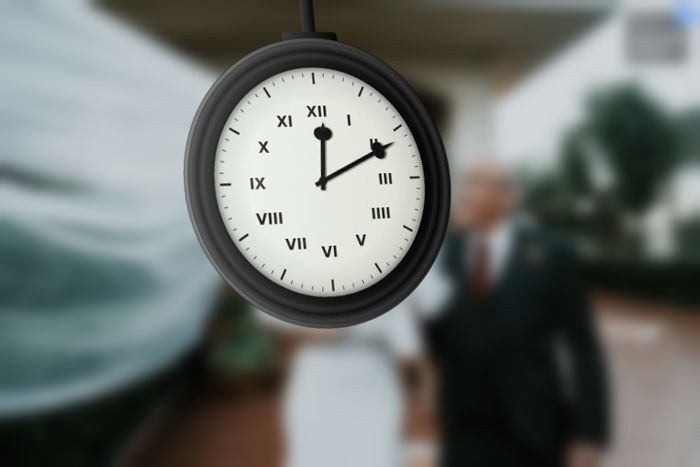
12:11
